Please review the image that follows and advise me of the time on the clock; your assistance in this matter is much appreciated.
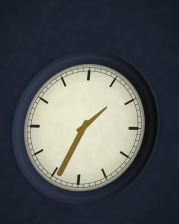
1:34
